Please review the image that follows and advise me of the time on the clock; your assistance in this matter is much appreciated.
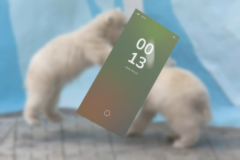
0:13
